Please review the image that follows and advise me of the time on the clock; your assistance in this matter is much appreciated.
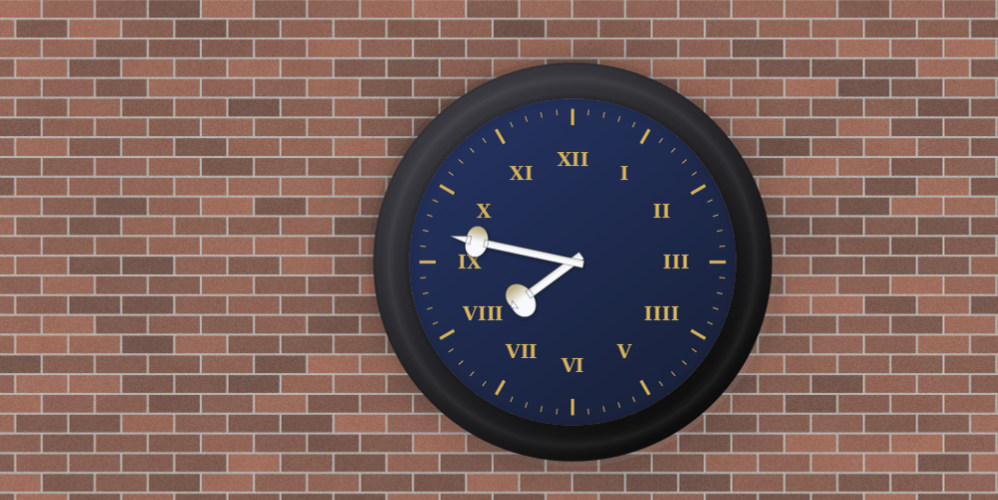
7:47
